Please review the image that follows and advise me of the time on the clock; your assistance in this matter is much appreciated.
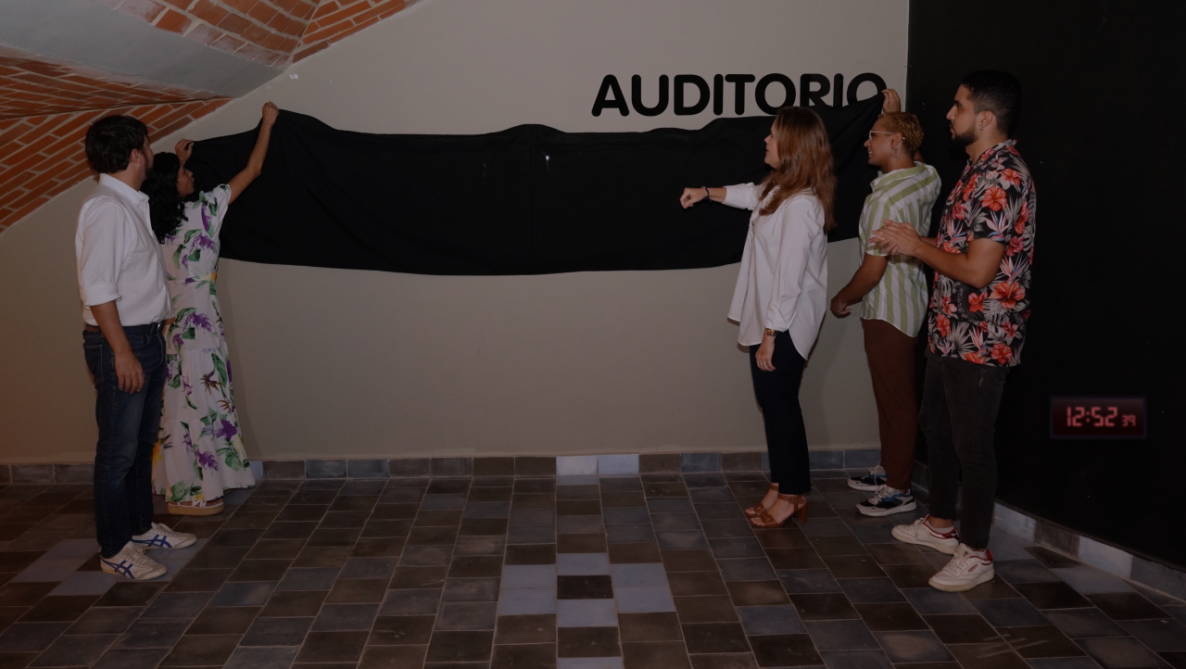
12:52
